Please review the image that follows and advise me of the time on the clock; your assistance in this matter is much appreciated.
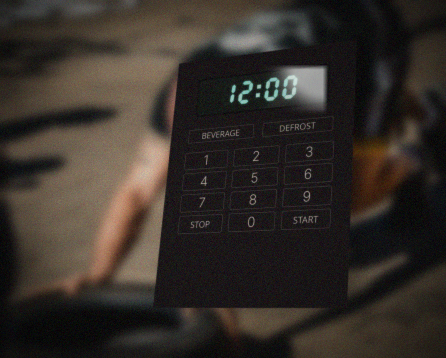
12:00
